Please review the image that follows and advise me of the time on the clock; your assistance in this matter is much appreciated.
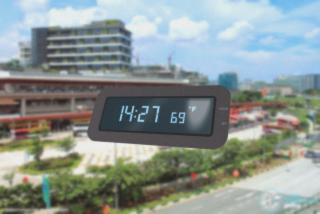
14:27
